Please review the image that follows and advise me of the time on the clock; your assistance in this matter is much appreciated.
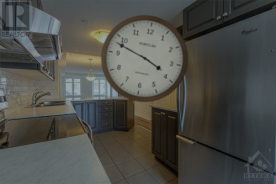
3:48
